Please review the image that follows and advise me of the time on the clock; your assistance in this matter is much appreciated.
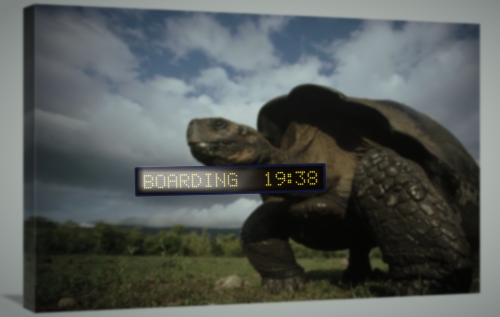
19:38
